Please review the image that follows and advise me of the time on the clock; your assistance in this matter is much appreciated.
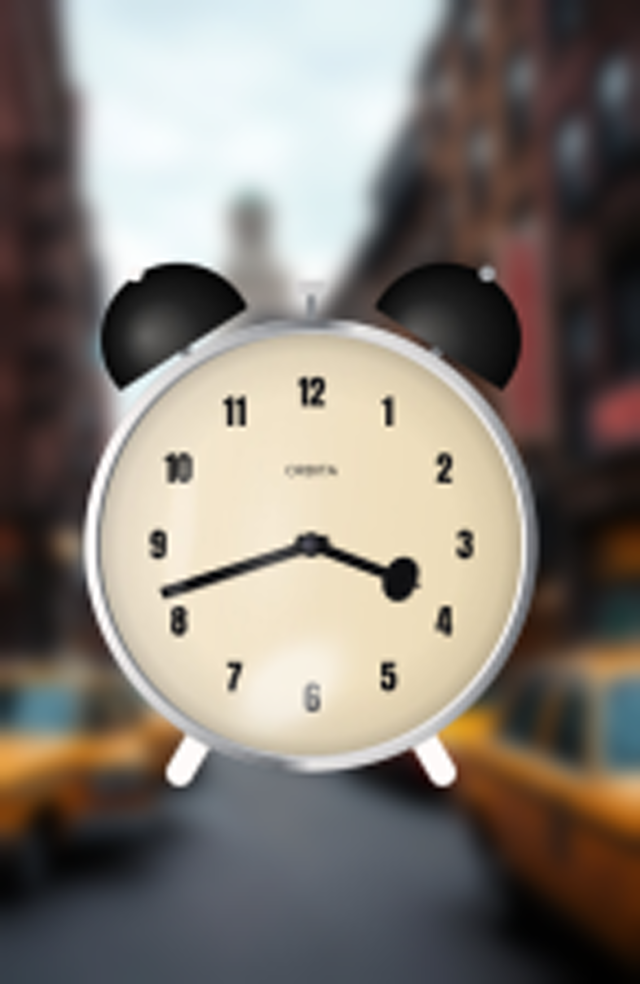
3:42
